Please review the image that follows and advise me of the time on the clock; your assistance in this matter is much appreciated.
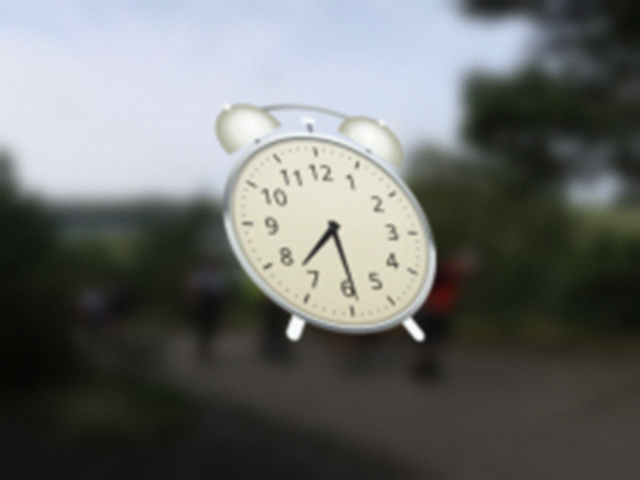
7:29
